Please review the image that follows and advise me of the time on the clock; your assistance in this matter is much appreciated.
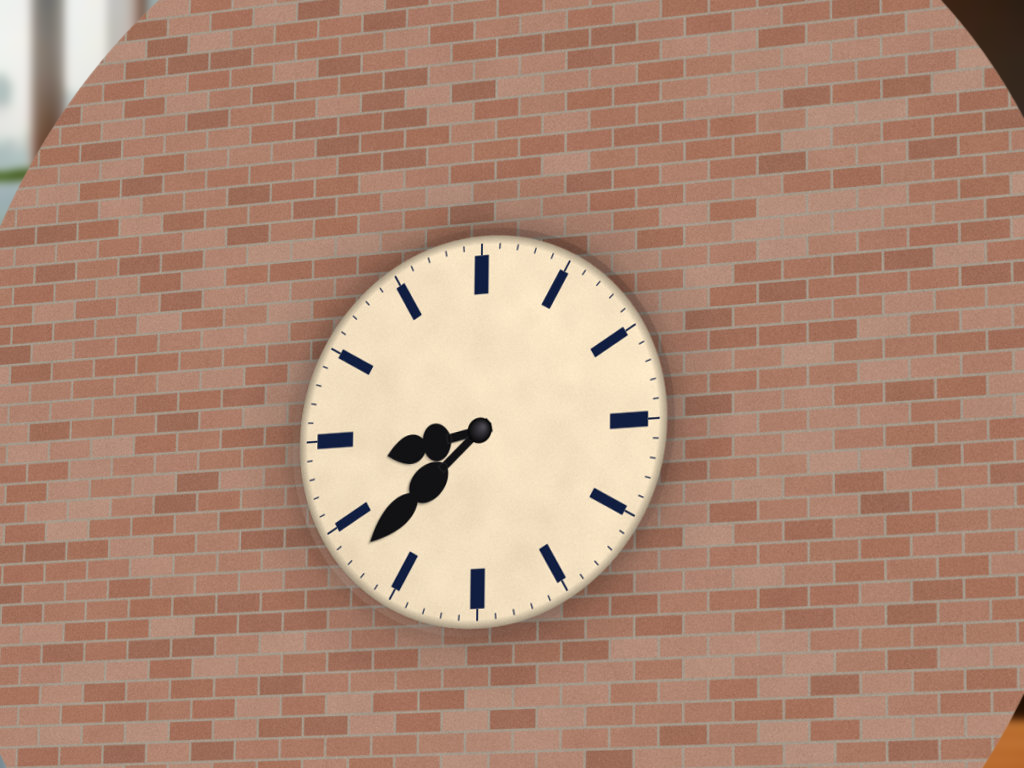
8:38
